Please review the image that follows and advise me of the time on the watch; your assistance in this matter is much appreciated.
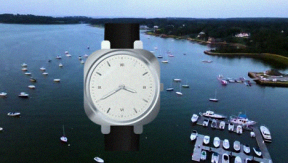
3:40
